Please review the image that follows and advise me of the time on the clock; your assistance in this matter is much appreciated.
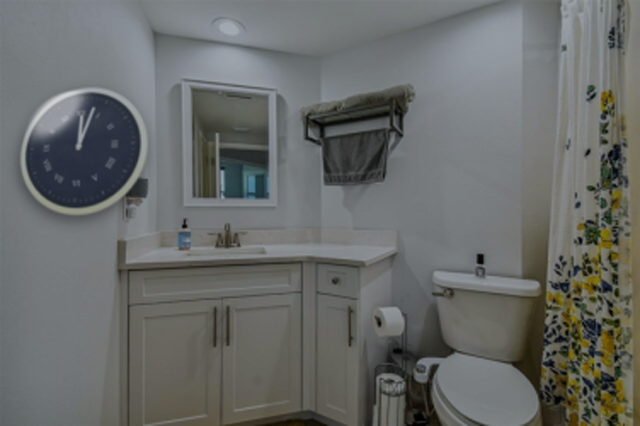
12:03
